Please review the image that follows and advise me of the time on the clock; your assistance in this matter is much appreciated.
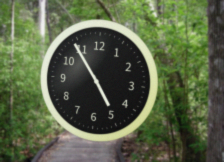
4:54
